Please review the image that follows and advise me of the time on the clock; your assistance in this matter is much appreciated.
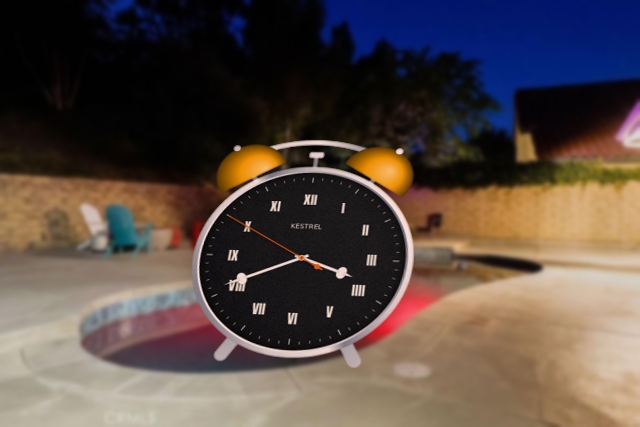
3:40:50
